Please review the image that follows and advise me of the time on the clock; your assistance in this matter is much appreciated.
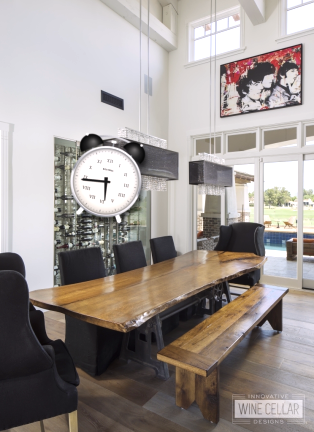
5:44
